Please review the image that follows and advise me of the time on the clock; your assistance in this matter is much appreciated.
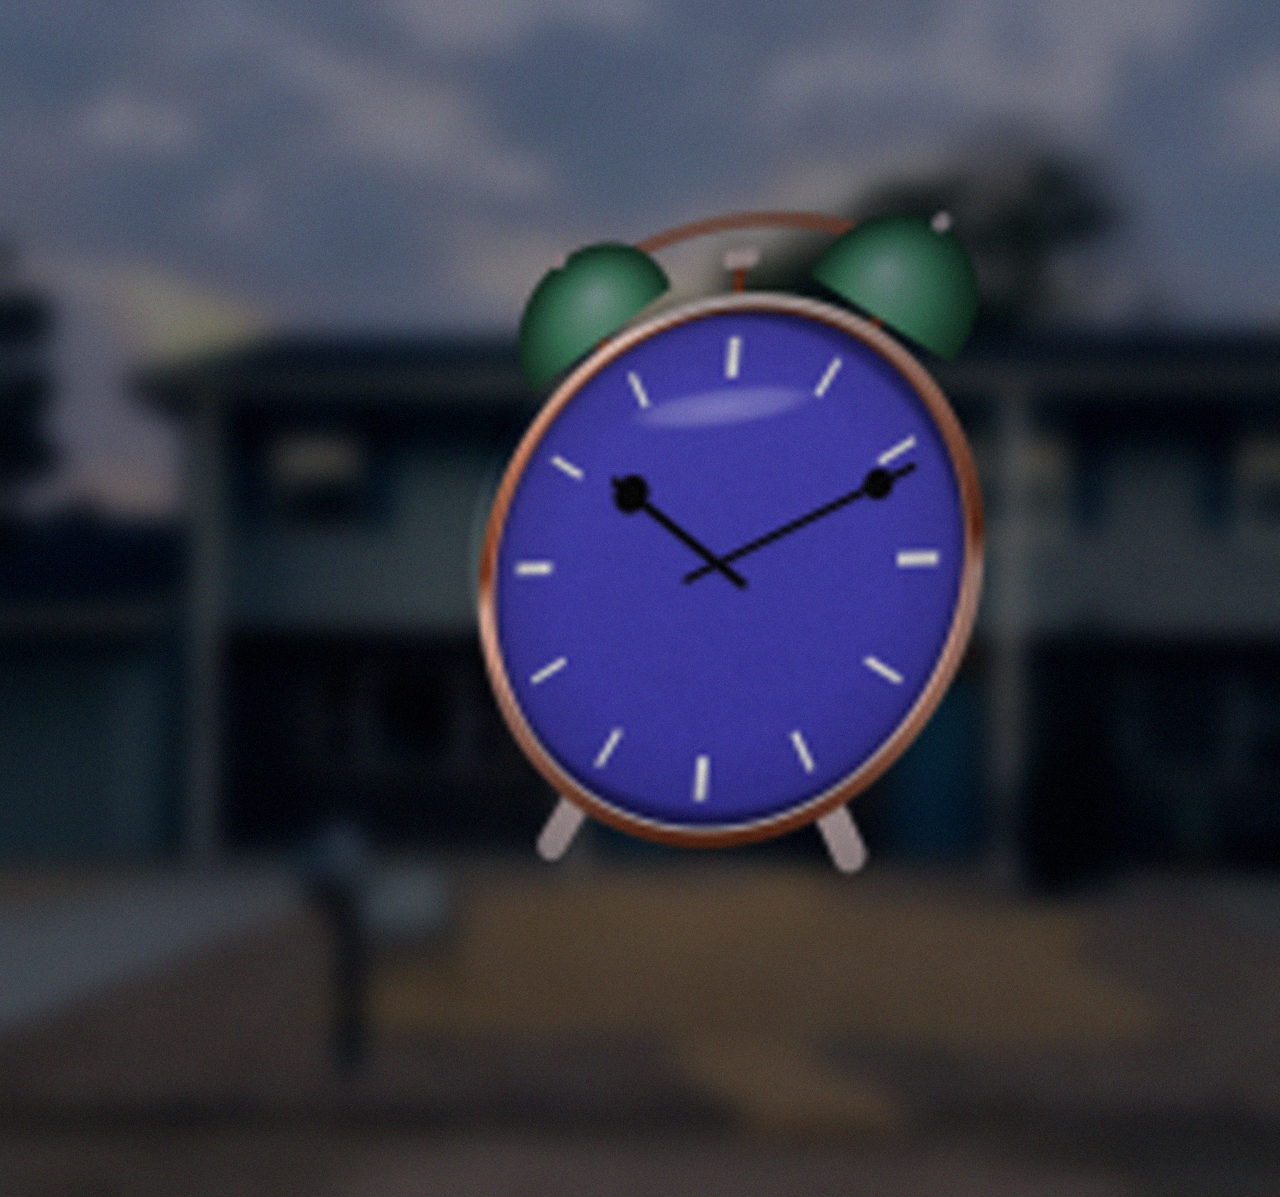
10:11
